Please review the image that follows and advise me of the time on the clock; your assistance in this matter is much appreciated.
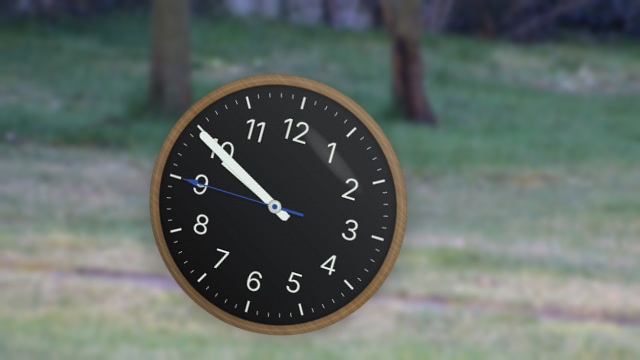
9:49:45
